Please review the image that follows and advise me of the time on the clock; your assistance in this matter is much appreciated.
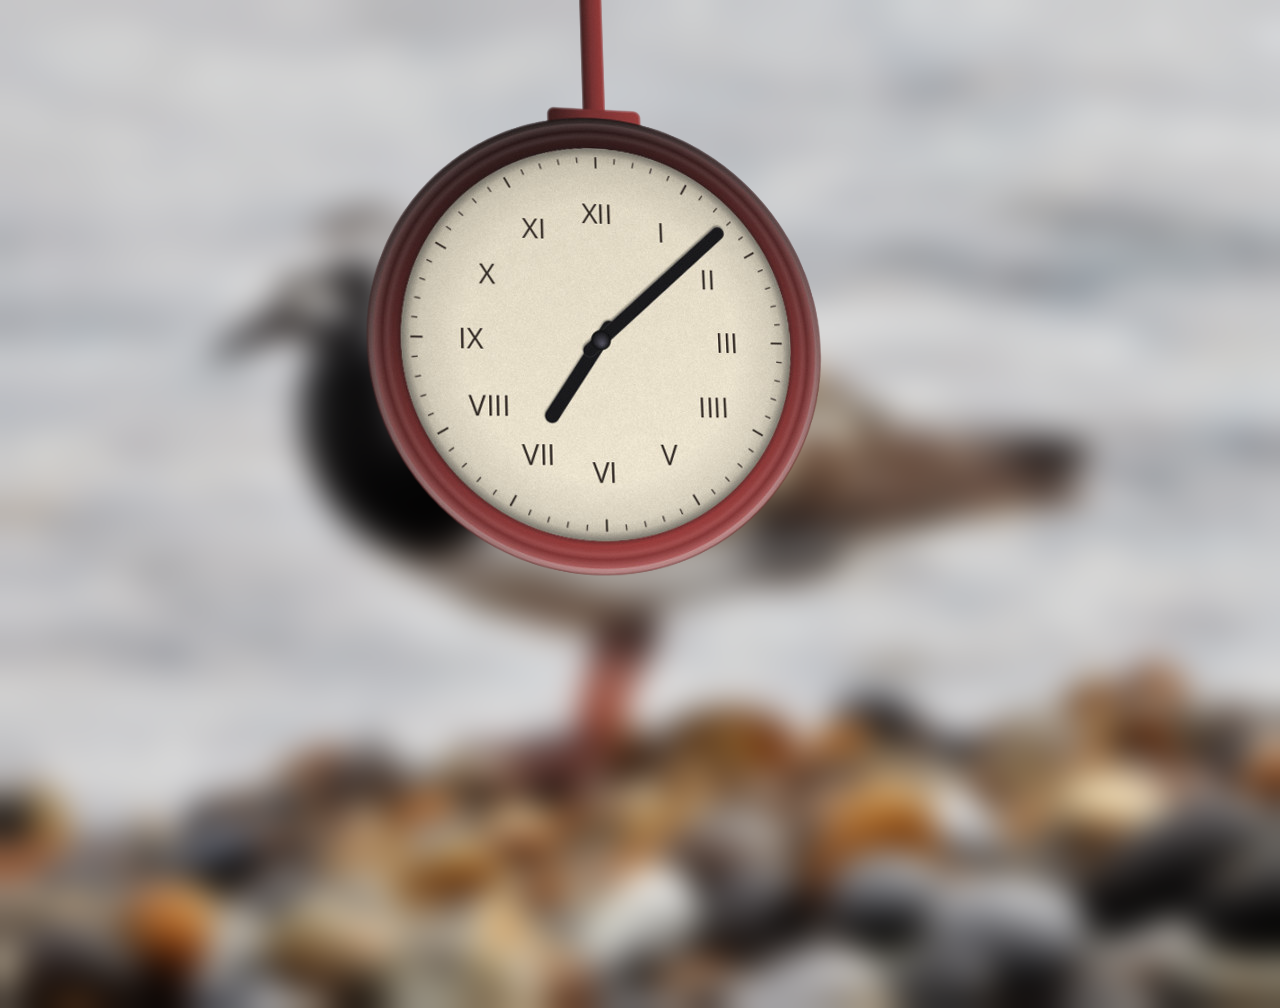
7:08
